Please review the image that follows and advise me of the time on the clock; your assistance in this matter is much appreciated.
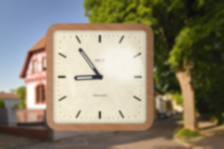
8:54
